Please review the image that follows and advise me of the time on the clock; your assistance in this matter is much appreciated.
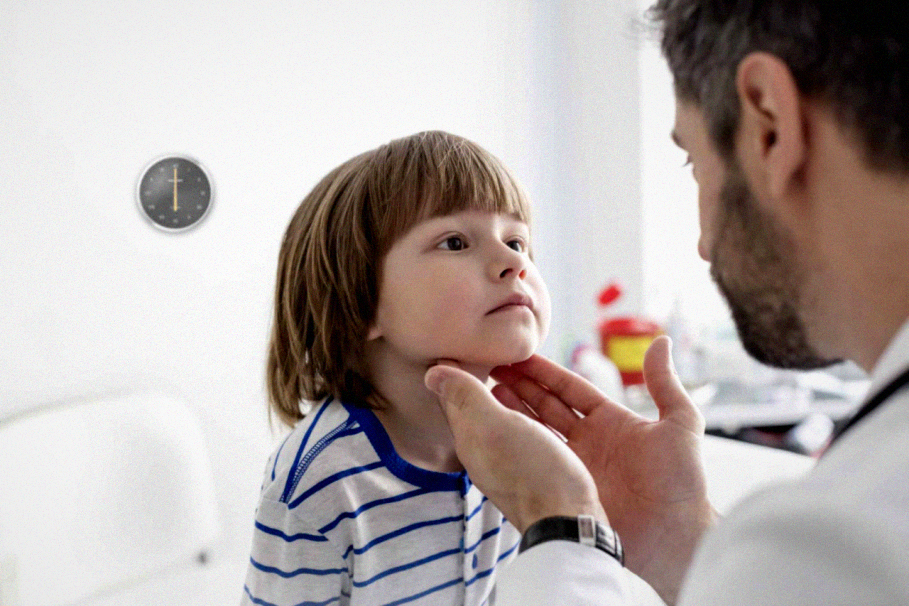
6:00
